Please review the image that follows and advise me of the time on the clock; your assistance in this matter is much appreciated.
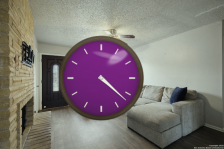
4:22
